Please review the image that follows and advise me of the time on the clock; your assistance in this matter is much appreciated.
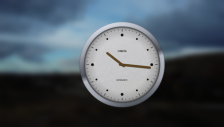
10:16
